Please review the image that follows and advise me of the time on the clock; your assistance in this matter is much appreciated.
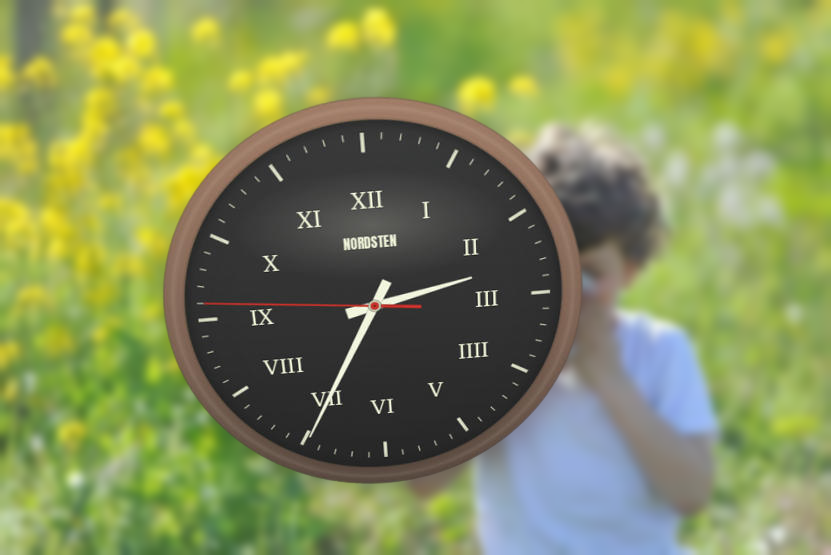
2:34:46
